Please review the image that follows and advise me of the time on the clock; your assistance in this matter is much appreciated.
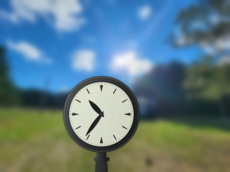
10:36
